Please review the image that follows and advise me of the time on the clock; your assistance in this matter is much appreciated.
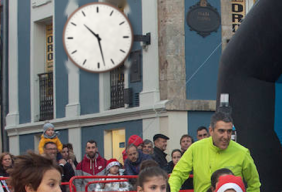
10:28
